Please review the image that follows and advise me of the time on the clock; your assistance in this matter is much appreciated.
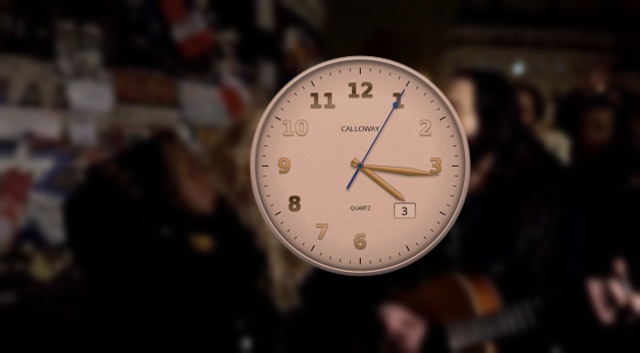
4:16:05
